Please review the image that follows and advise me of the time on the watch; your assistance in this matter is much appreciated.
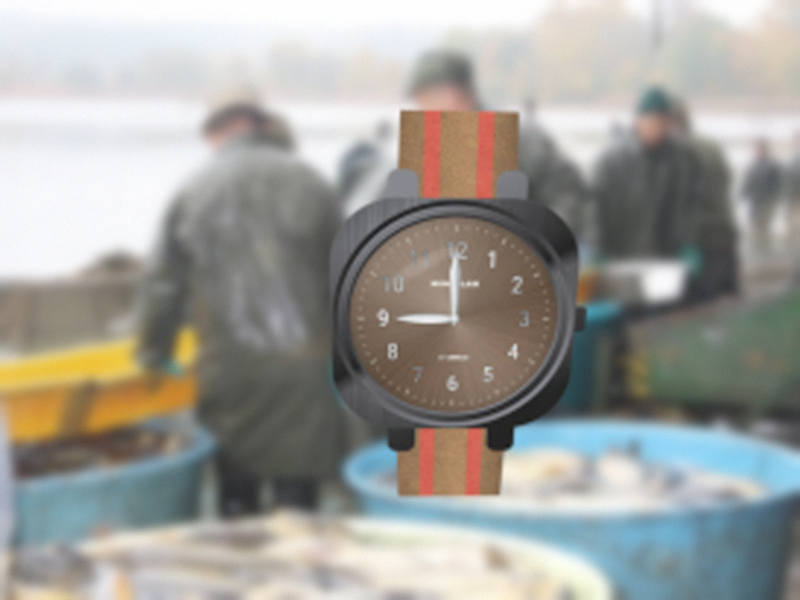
9:00
